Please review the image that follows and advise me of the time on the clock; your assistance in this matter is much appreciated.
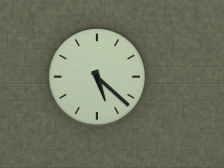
5:22
